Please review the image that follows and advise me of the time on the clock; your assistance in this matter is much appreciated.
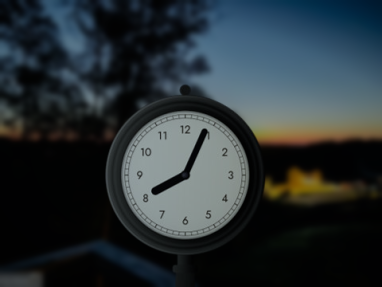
8:04
